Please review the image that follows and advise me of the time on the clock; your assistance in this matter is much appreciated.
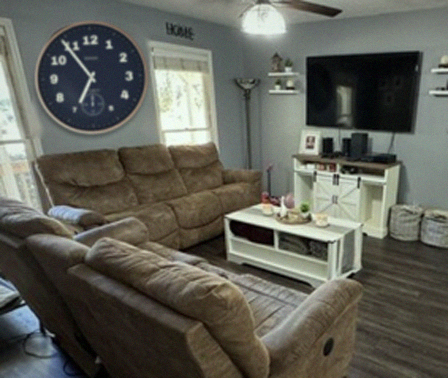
6:54
